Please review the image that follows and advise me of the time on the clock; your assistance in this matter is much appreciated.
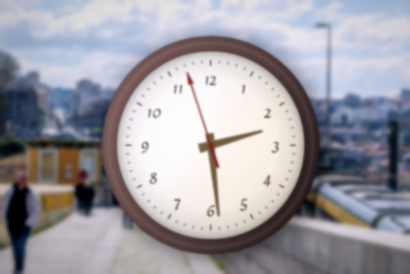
2:28:57
